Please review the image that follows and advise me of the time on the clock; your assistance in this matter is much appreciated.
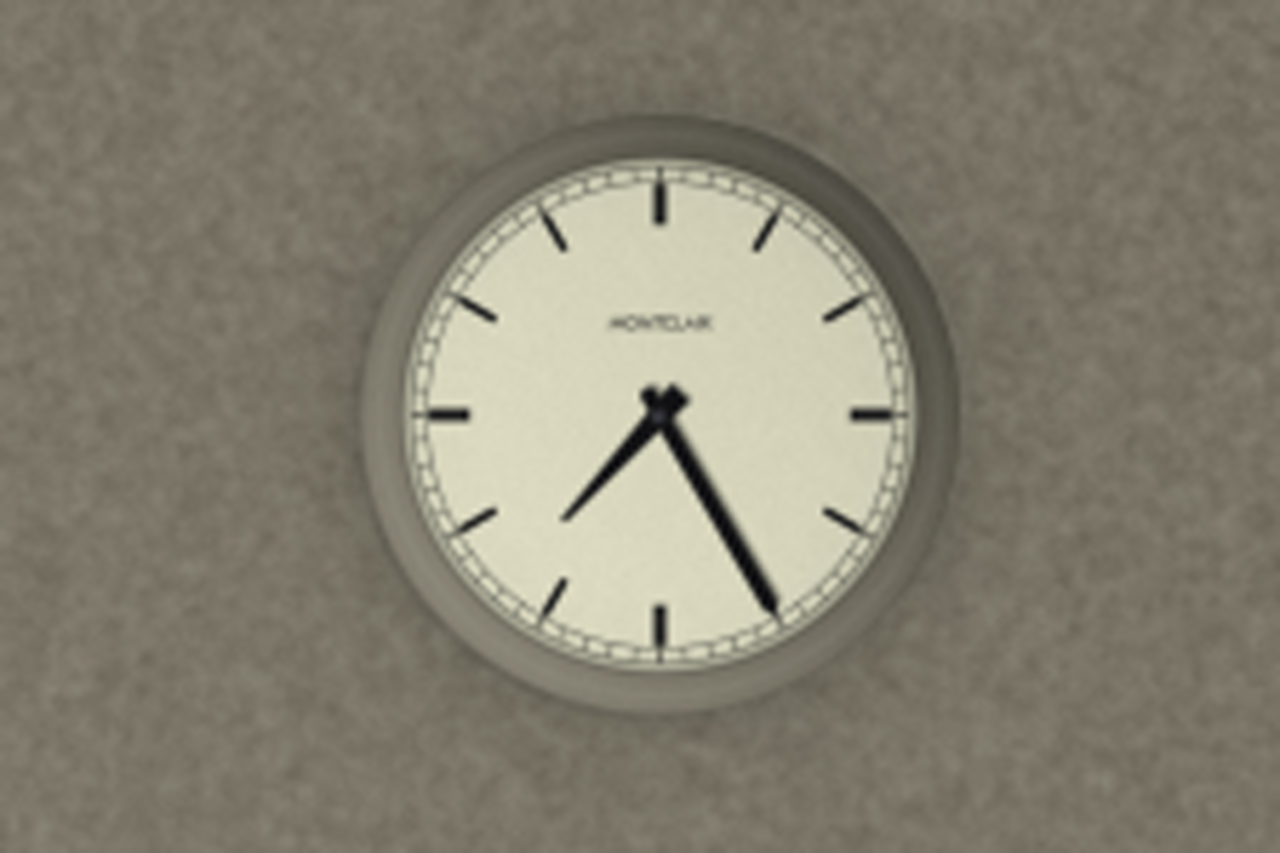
7:25
